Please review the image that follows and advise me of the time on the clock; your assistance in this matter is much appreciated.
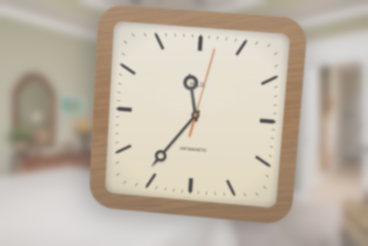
11:36:02
